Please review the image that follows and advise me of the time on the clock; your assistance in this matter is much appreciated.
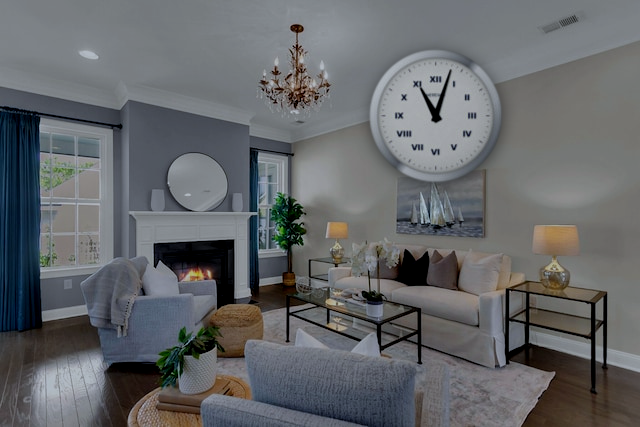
11:03
